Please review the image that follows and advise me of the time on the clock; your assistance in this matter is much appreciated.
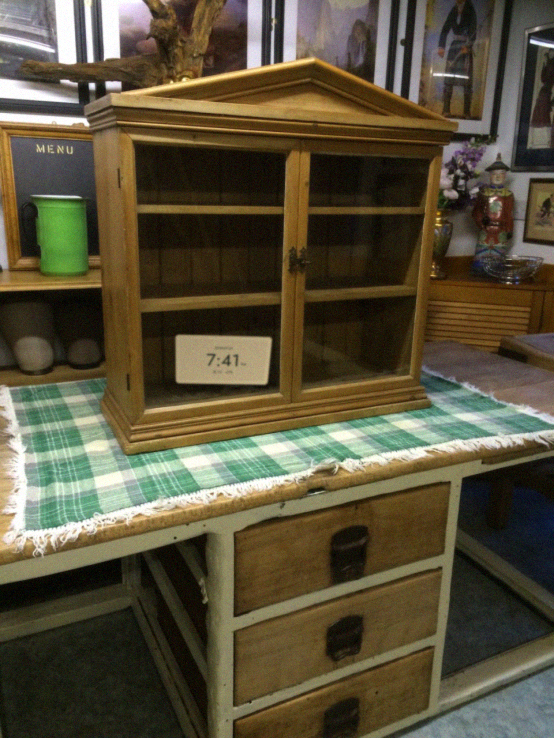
7:41
